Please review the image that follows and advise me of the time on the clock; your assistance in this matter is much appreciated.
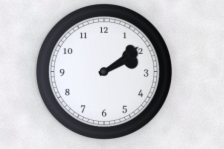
2:09
